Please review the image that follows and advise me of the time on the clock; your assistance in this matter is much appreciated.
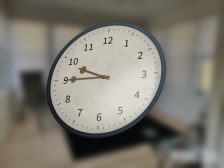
9:45
